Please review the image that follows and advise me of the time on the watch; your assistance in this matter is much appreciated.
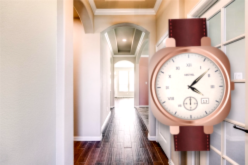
4:08
